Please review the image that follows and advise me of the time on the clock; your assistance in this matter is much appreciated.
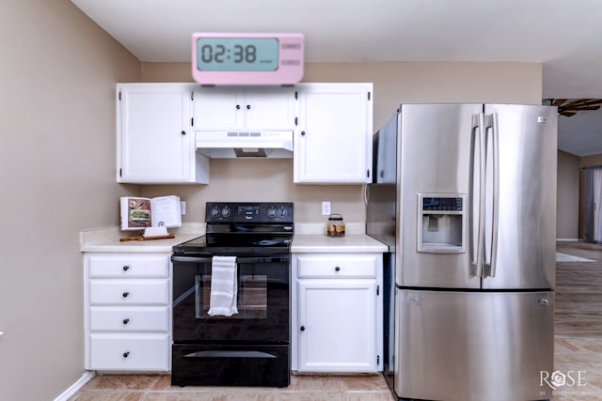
2:38
